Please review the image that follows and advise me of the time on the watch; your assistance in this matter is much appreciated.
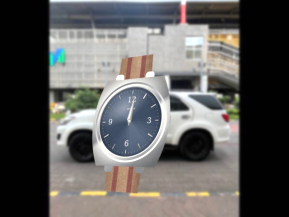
12:01
